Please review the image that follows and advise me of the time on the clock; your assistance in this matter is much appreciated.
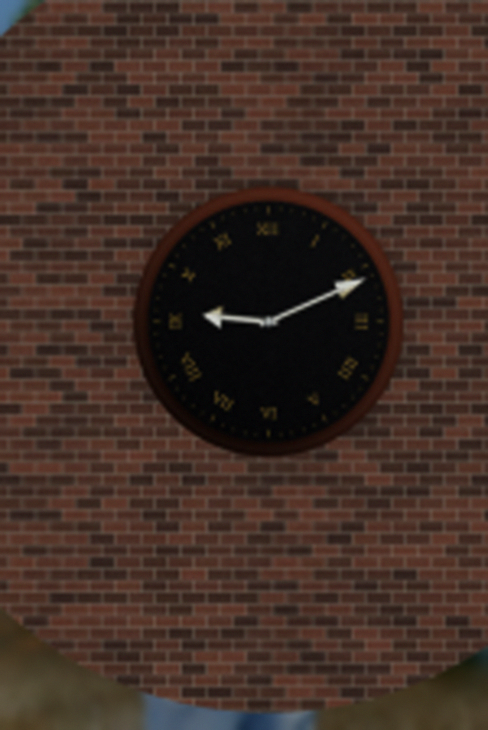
9:11
